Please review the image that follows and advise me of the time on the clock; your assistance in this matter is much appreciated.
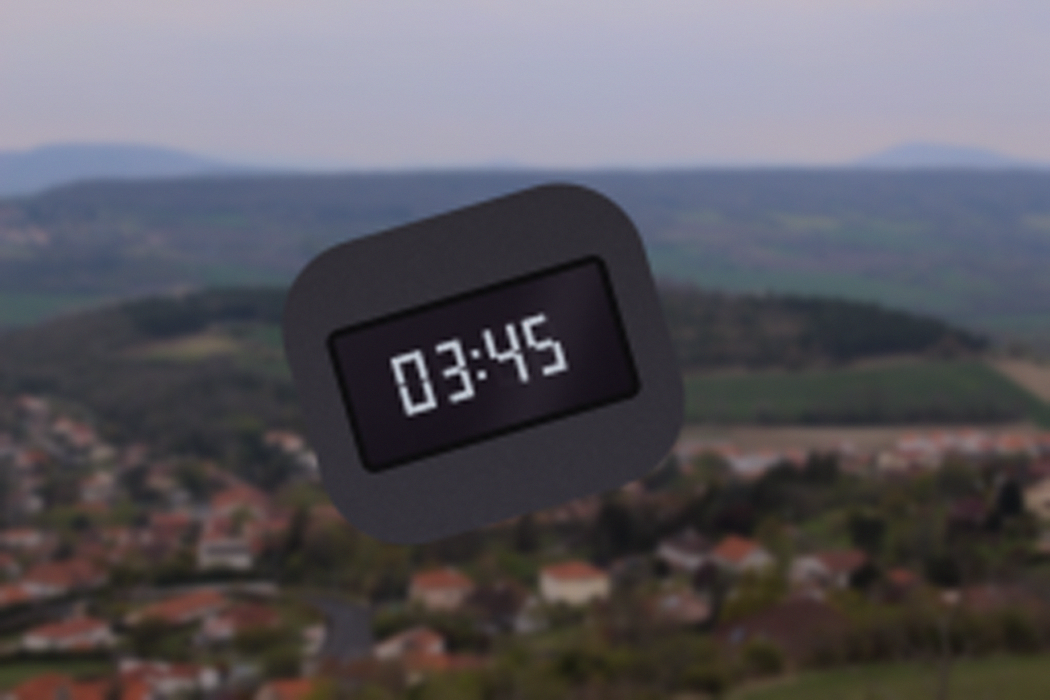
3:45
